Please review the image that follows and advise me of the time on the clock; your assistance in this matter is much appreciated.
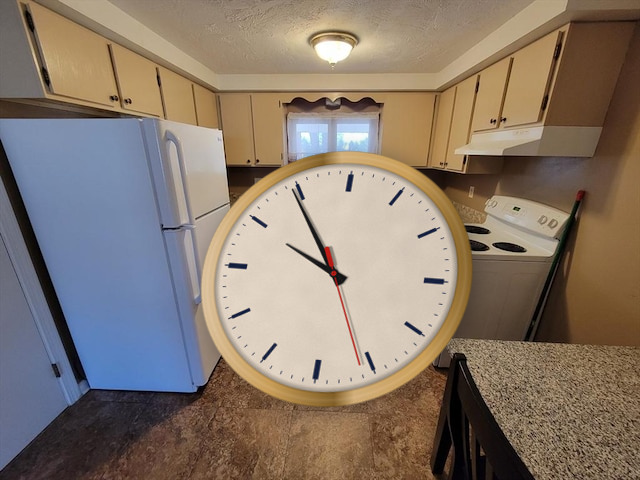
9:54:26
